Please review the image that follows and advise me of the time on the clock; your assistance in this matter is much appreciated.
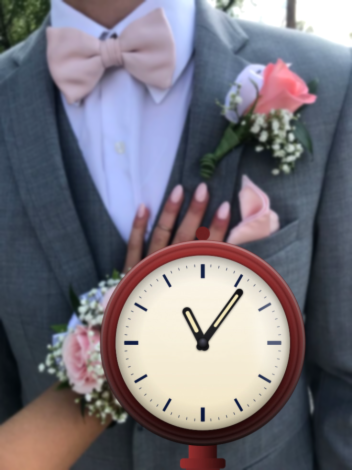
11:06
